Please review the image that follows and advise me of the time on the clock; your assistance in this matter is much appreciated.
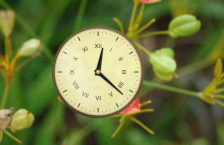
12:22
